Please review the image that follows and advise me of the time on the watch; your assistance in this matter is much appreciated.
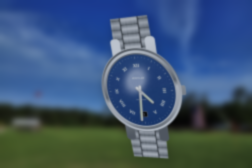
4:31
